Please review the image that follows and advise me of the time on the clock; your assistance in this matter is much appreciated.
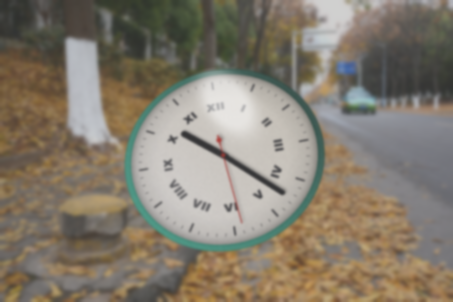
10:22:29
